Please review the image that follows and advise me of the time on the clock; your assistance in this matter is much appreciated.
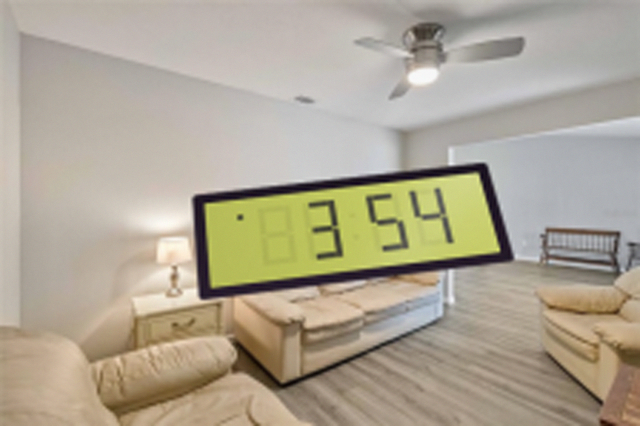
3:54
